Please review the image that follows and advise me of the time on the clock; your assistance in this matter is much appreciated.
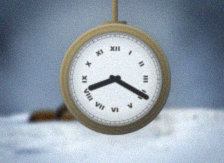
8:20
